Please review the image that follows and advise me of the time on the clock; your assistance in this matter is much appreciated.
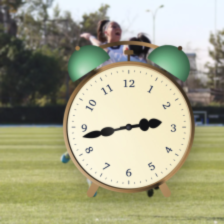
2:43
